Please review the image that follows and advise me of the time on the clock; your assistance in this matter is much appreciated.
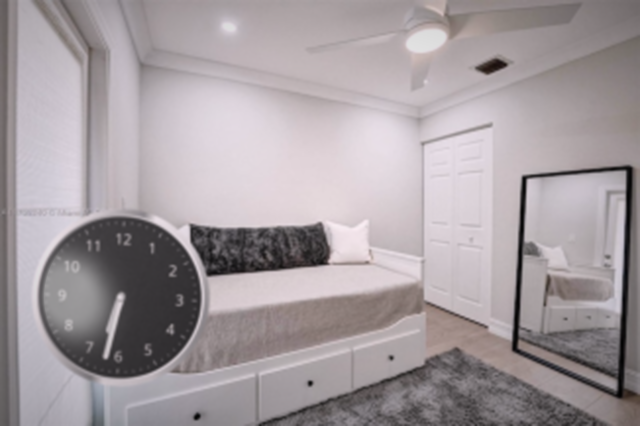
6:32
